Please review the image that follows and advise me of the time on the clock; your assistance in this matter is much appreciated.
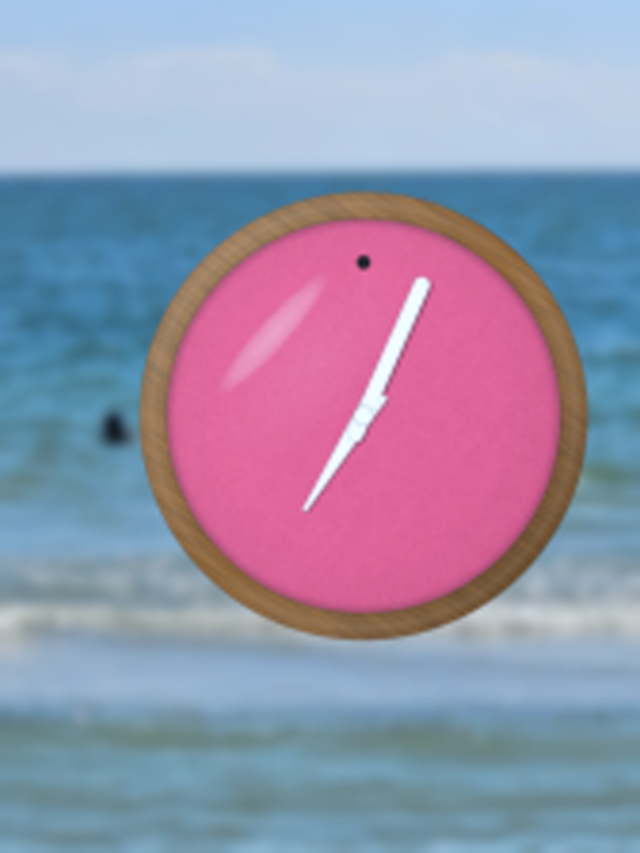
7:04
